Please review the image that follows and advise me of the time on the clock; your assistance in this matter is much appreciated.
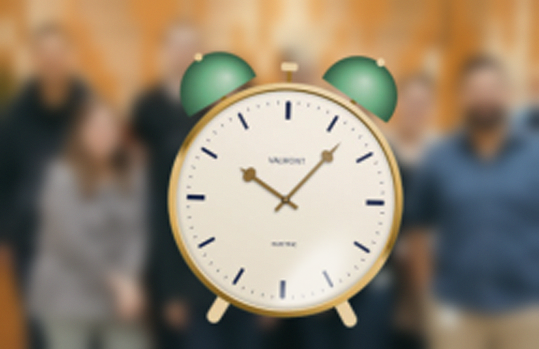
10:07
